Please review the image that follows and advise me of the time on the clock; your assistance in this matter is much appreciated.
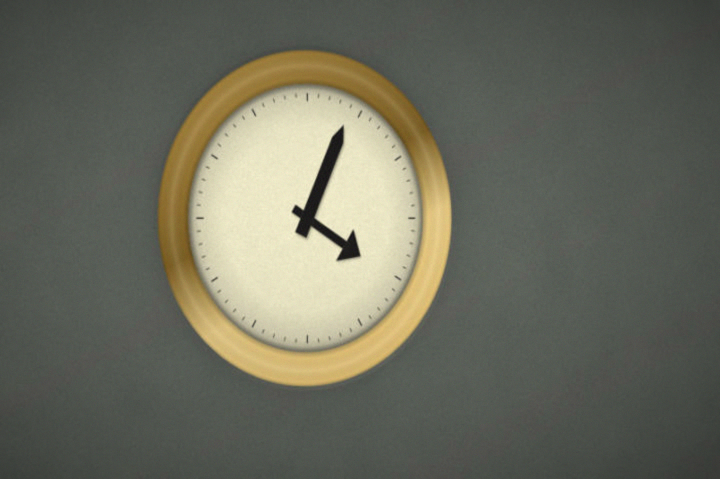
4:04
